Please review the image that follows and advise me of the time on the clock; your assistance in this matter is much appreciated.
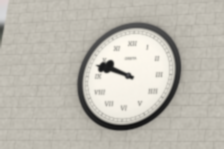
9:48
